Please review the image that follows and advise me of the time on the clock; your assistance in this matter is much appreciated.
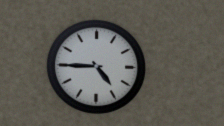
4:45
